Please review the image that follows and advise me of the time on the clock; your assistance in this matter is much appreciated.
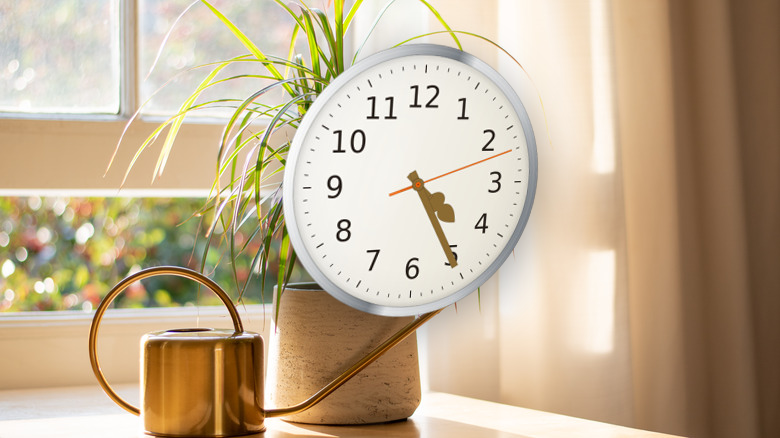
4:25:12
